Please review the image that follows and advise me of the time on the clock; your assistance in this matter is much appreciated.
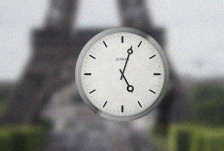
5:03
